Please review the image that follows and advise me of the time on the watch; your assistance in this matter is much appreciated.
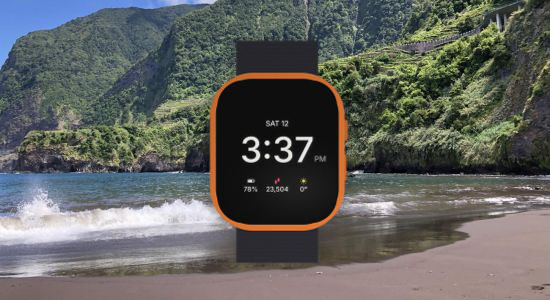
3:37
